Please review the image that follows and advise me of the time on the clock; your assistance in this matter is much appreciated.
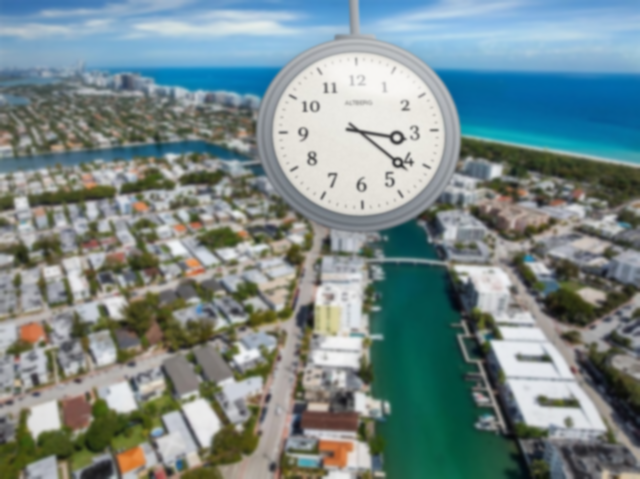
3:22
